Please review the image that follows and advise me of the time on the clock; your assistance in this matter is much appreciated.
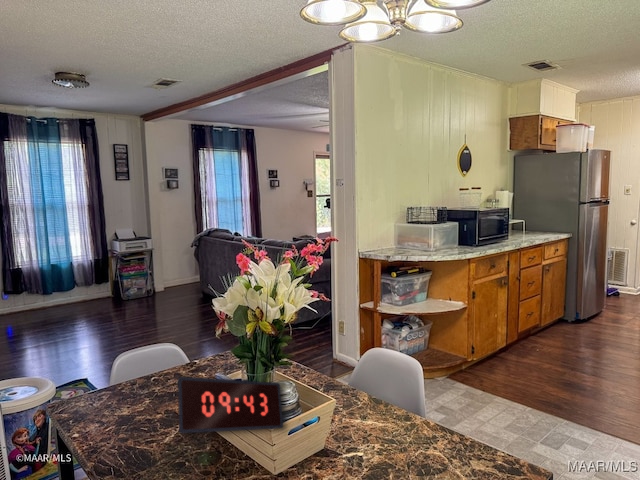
9:43
